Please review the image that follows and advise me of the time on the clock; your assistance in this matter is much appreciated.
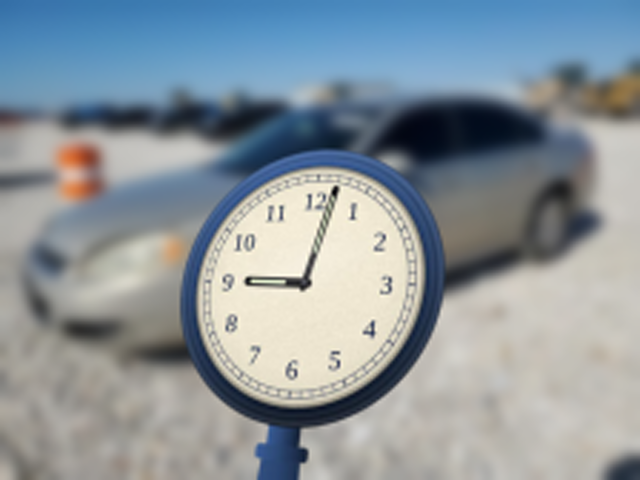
9:02
